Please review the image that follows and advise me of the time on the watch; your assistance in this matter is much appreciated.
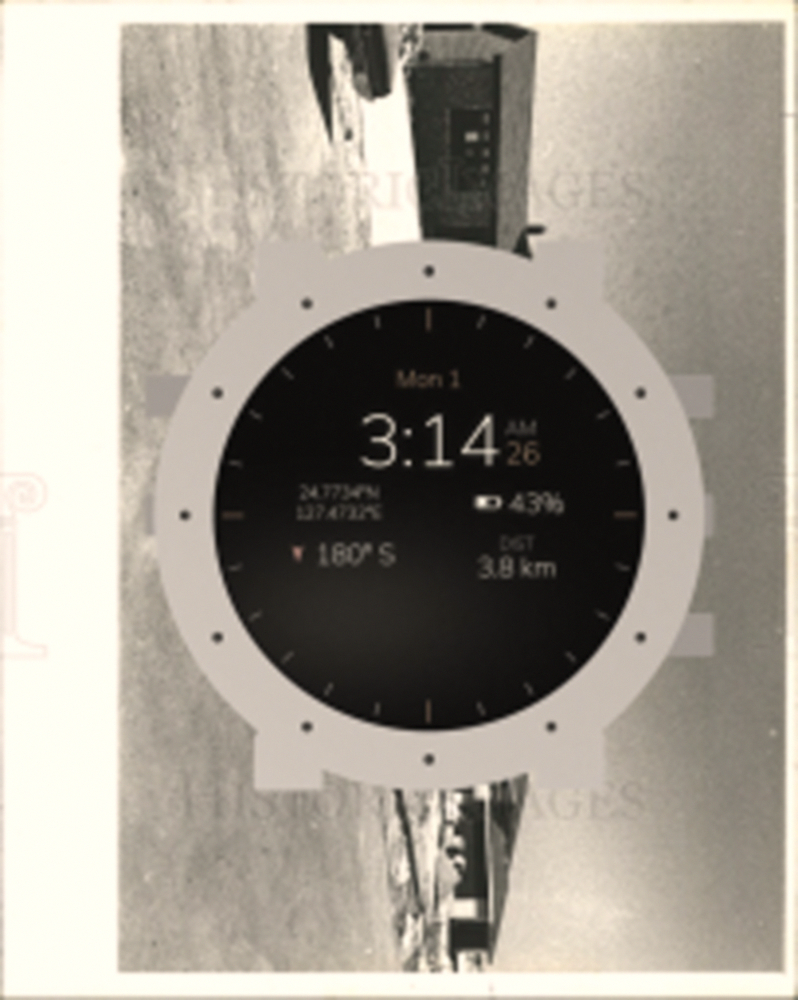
3:14
